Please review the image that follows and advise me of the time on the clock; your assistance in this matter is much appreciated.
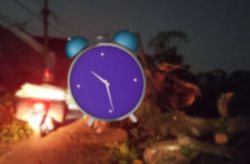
10:29
